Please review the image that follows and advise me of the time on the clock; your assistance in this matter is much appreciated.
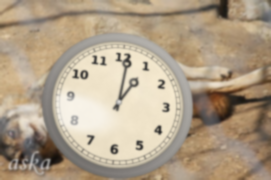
1:01
